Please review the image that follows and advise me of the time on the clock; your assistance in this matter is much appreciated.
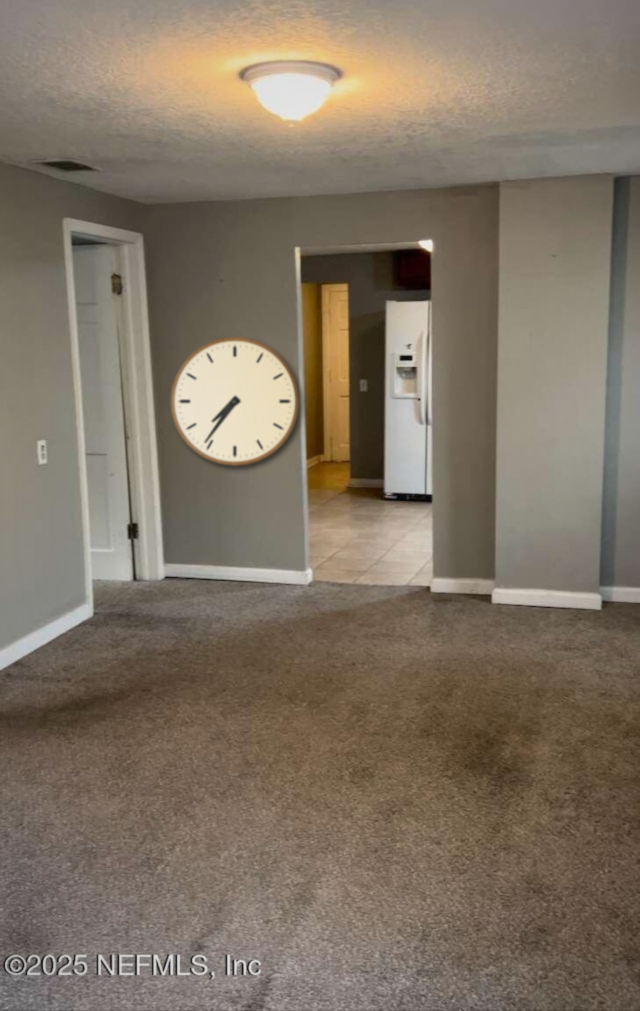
7:36
